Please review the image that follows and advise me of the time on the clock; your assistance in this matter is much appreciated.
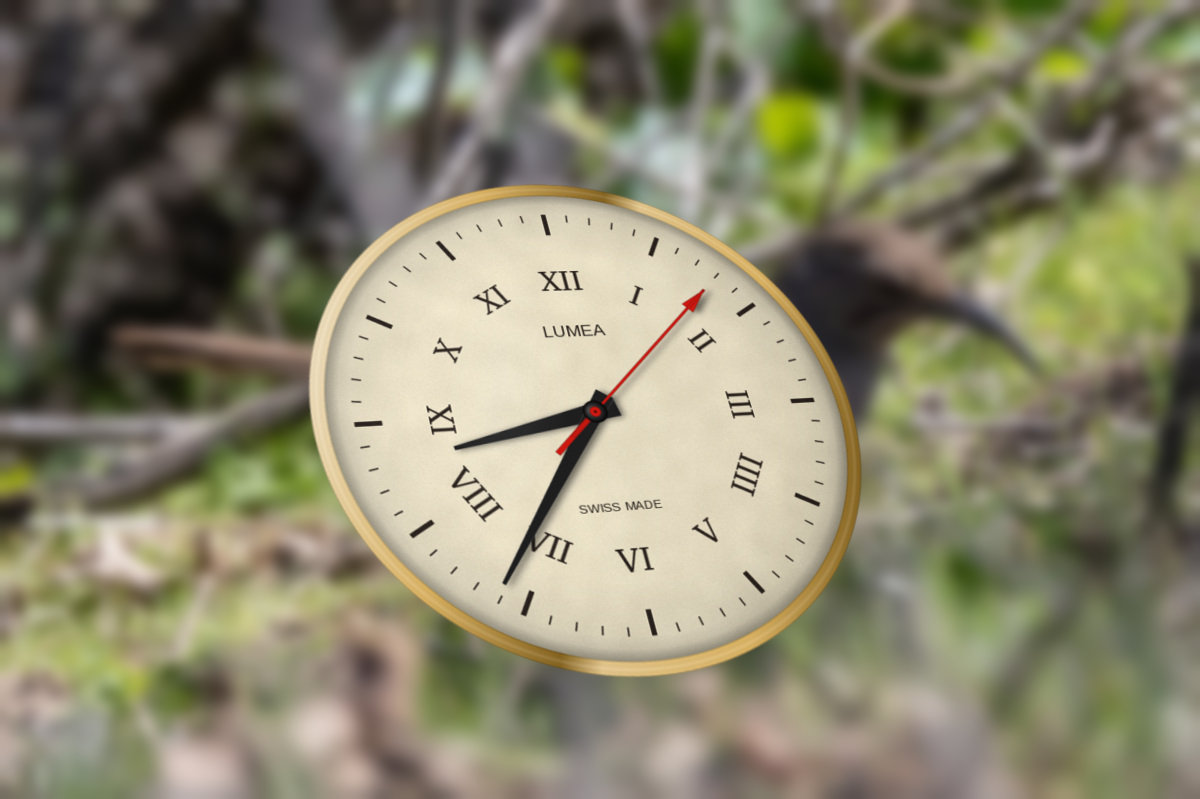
8:36:08
